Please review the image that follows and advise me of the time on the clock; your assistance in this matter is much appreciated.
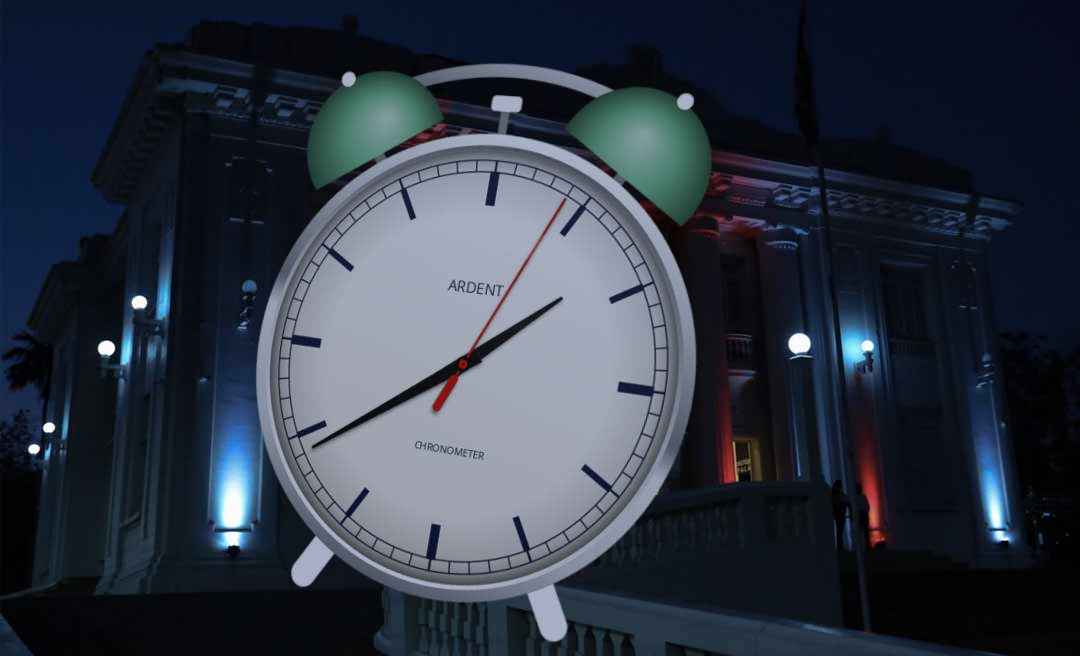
1:39:04
